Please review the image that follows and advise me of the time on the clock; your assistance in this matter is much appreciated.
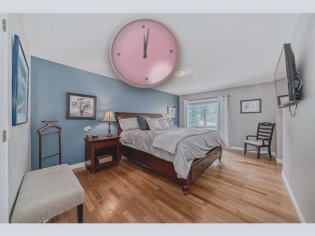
12:02
